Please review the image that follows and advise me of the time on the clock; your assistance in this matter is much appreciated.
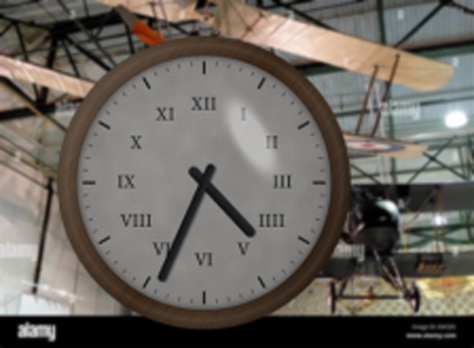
4:34
